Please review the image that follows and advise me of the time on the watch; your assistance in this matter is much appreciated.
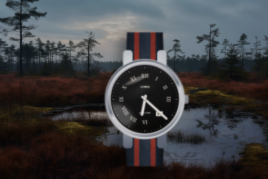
6:22
